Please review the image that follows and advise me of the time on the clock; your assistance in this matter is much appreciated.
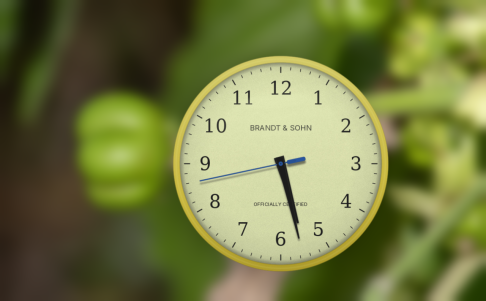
5:27:43
